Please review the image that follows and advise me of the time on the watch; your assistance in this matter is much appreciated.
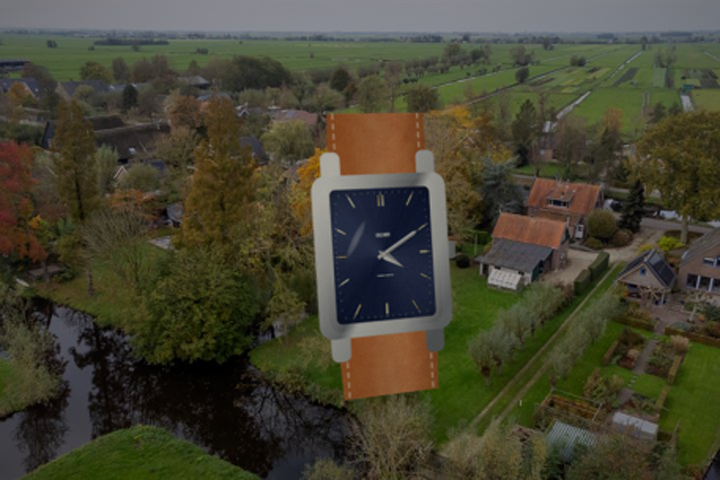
4:10
